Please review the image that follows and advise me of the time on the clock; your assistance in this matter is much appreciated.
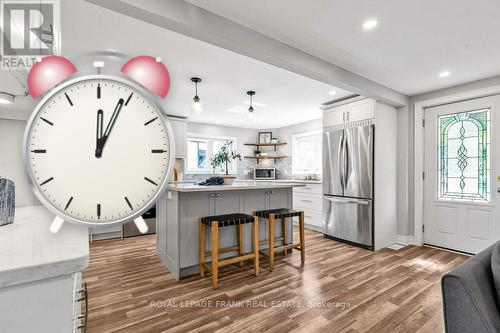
12:04
